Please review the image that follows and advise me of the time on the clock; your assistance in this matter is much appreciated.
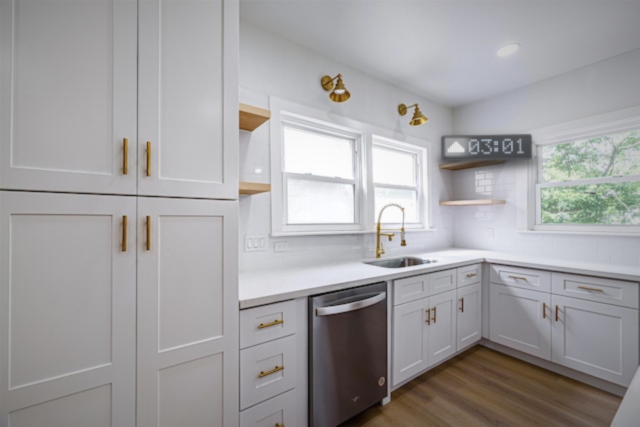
3:01
